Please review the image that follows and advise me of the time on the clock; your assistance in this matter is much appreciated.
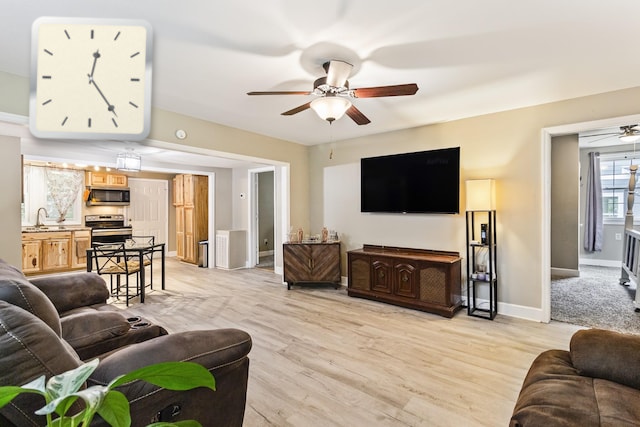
12:24
